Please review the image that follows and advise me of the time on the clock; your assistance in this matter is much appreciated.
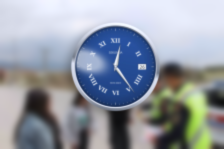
12:24
